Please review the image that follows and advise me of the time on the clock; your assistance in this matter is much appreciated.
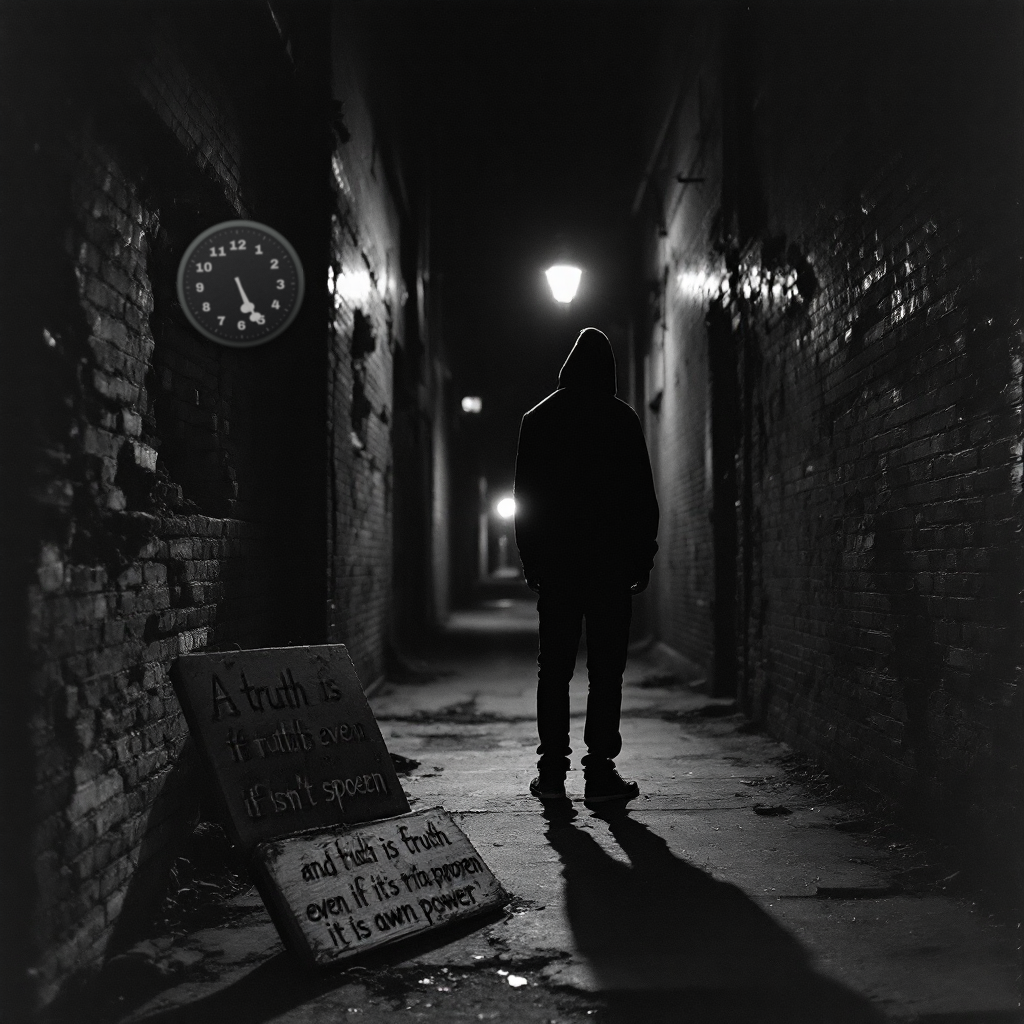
5:26
